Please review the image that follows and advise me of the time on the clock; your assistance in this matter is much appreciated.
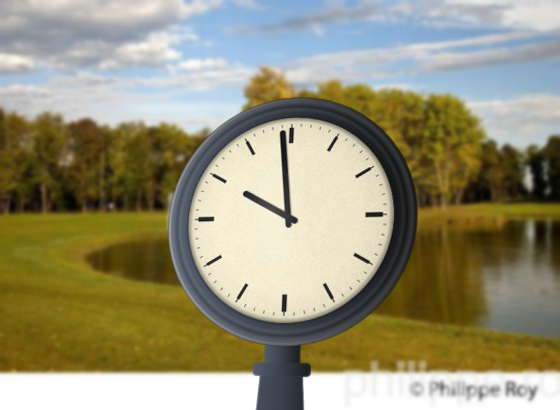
9:59
